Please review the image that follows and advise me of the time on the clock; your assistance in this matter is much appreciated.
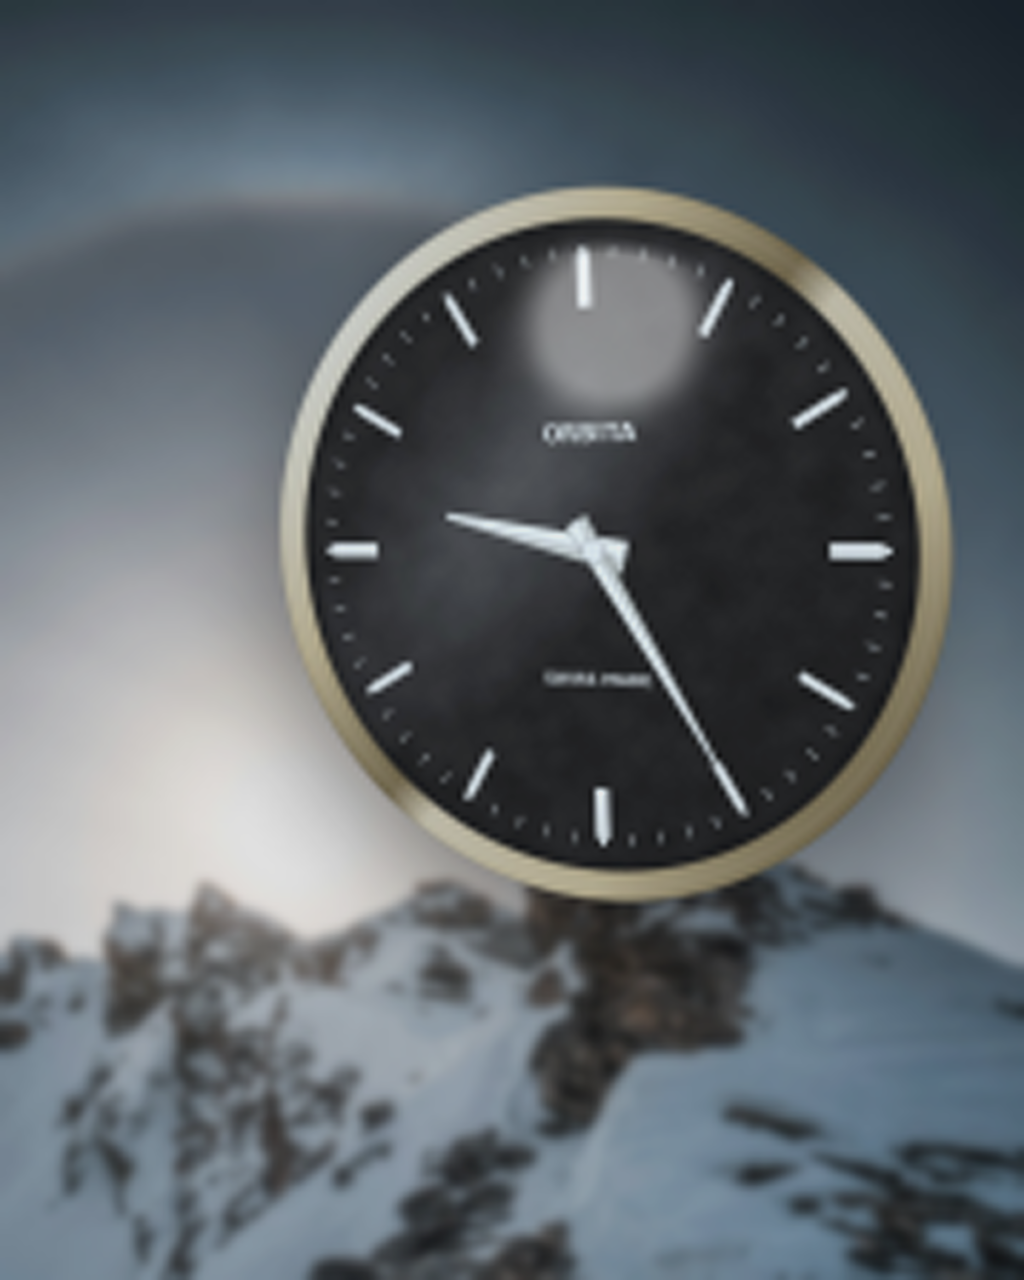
9:25
